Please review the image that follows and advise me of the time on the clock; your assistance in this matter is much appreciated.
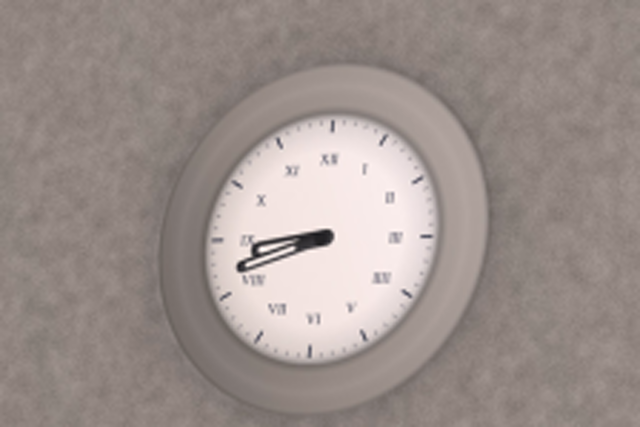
8:42
